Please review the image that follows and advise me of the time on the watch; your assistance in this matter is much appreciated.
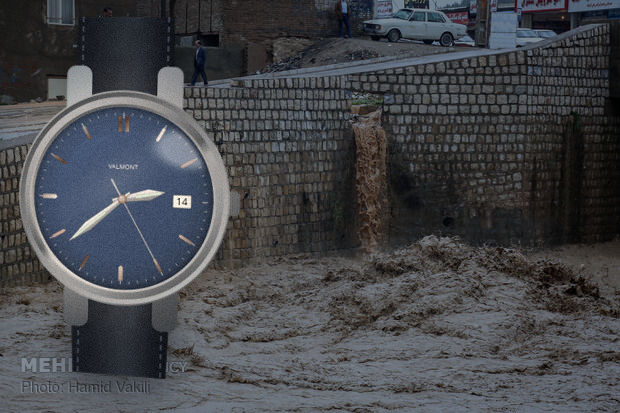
2:38:25
